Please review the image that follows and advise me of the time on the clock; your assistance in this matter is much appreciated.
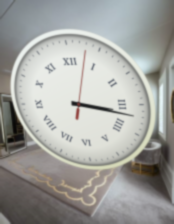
3:17:03
